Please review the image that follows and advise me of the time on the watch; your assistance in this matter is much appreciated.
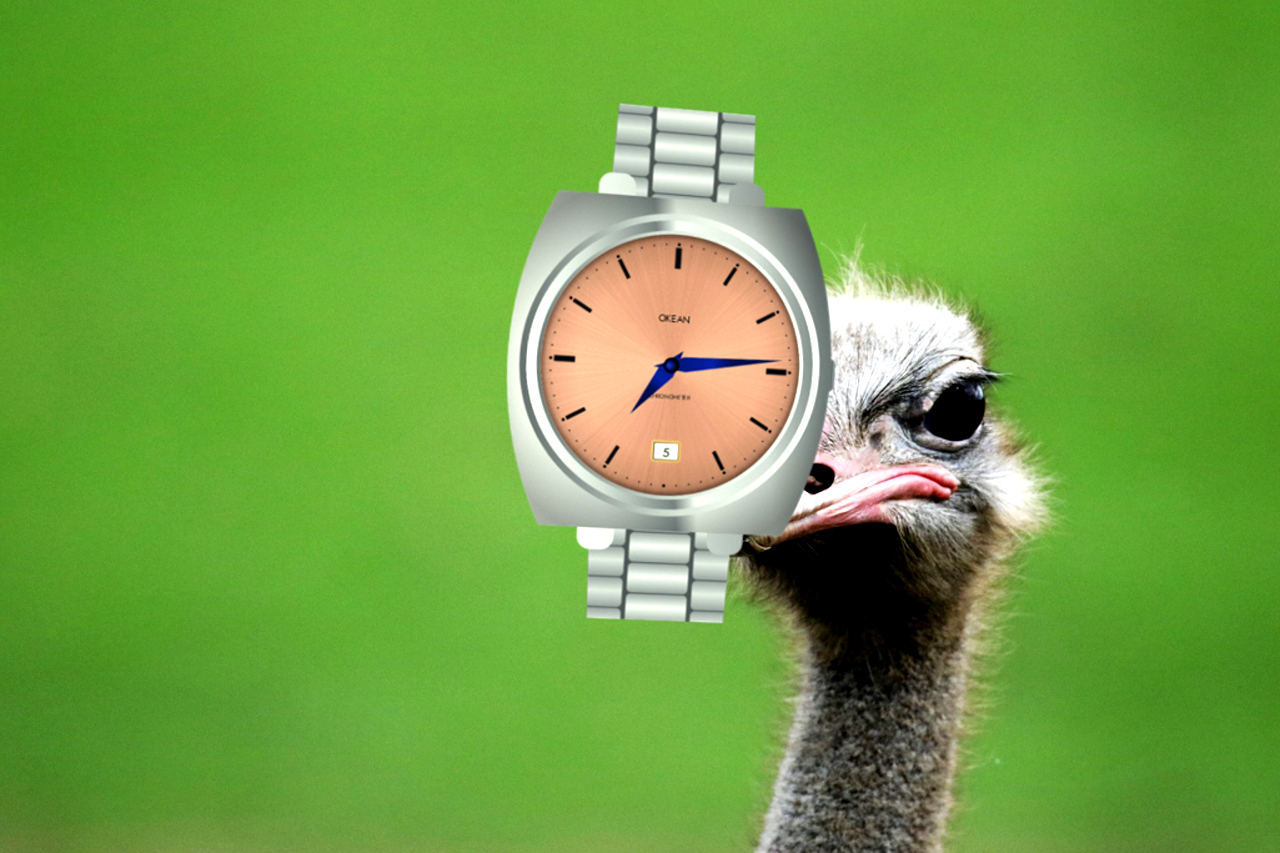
7:14
